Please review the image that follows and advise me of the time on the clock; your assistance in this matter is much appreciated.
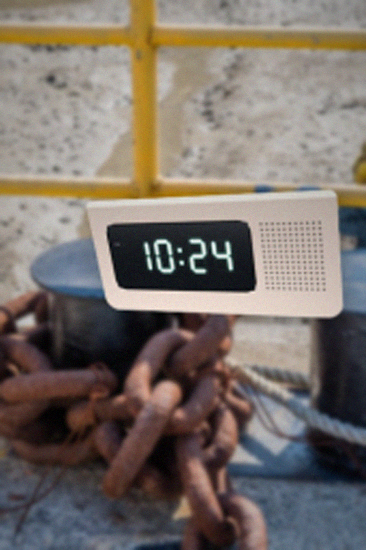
10:24
